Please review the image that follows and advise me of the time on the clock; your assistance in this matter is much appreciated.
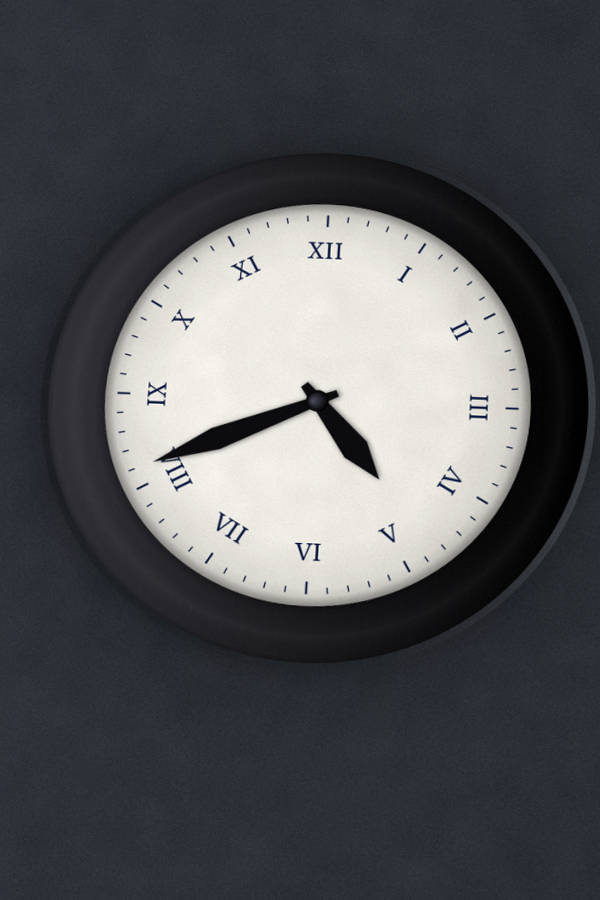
4:41
